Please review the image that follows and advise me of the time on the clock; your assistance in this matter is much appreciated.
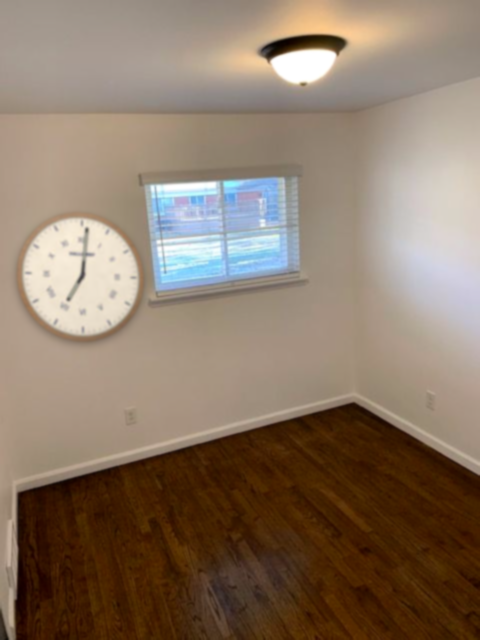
7:01
